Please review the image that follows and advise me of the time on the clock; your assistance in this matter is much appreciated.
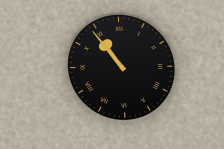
10:54
